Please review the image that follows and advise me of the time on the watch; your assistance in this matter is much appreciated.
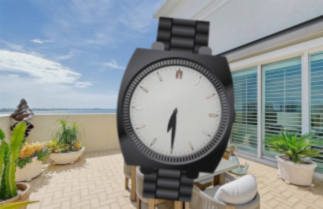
6:30
